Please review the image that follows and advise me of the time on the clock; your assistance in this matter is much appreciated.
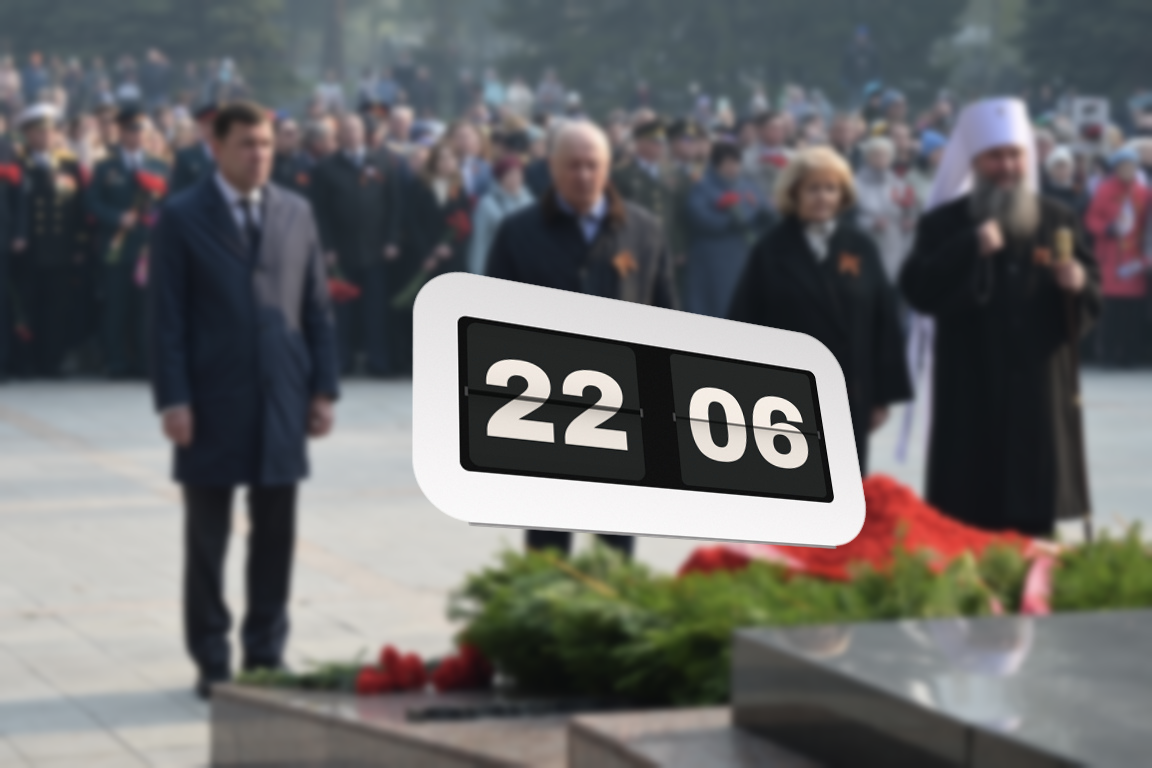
22:06
